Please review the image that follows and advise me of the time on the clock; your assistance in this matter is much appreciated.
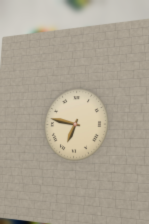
6:47
